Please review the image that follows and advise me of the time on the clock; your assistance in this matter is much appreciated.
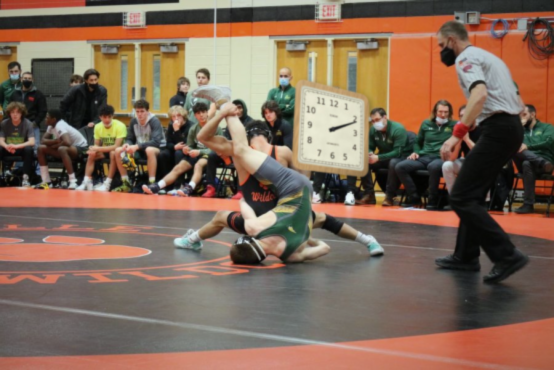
2:11
